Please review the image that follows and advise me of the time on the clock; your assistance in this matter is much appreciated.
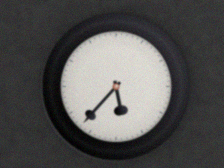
5:37
